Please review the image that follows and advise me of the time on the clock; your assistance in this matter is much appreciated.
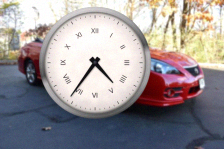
4:36
